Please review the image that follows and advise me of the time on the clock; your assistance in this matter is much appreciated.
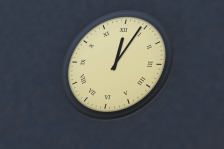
12:04
